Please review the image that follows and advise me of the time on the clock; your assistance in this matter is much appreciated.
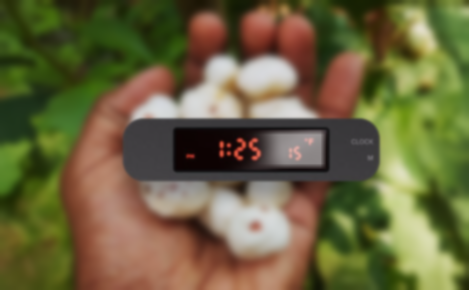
1:25
